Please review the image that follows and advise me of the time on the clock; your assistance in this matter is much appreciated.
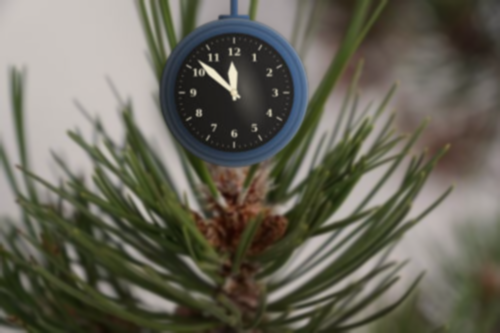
11:52
